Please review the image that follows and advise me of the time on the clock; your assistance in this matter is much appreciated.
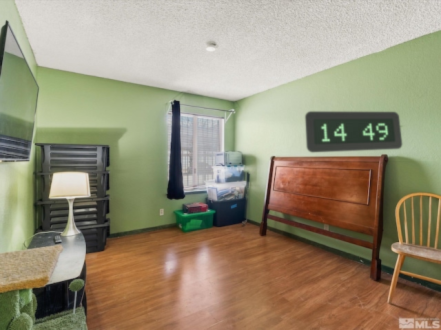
14:49
